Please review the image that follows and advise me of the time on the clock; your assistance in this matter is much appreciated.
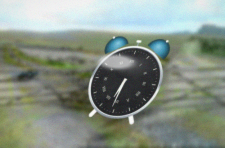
6:31
